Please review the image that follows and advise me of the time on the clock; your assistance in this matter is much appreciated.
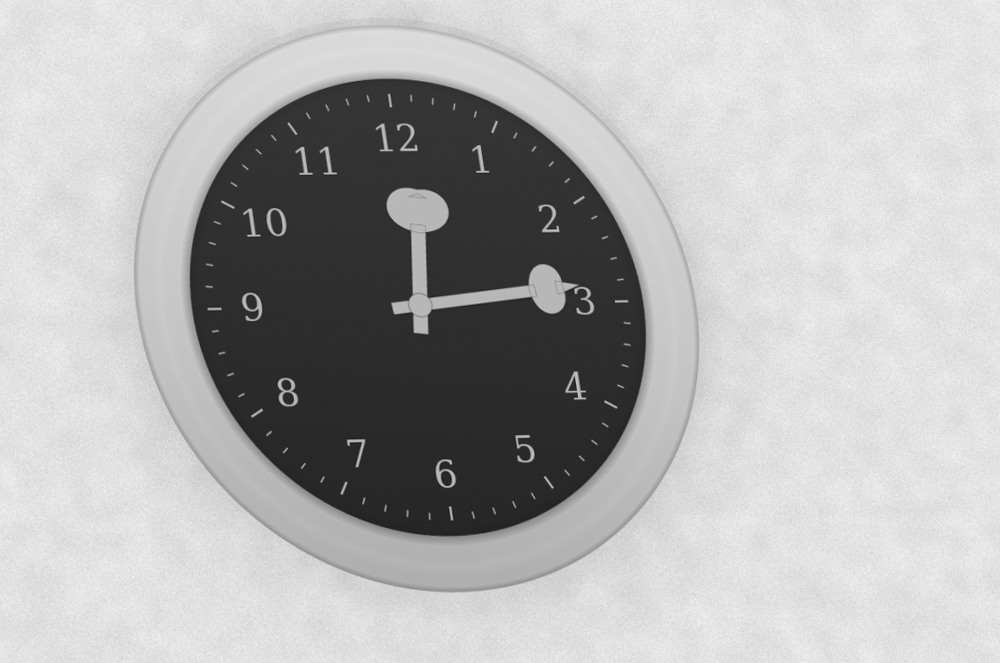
12:14
